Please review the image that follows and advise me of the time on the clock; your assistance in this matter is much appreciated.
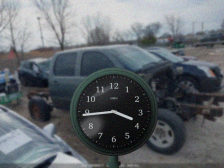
3:44
